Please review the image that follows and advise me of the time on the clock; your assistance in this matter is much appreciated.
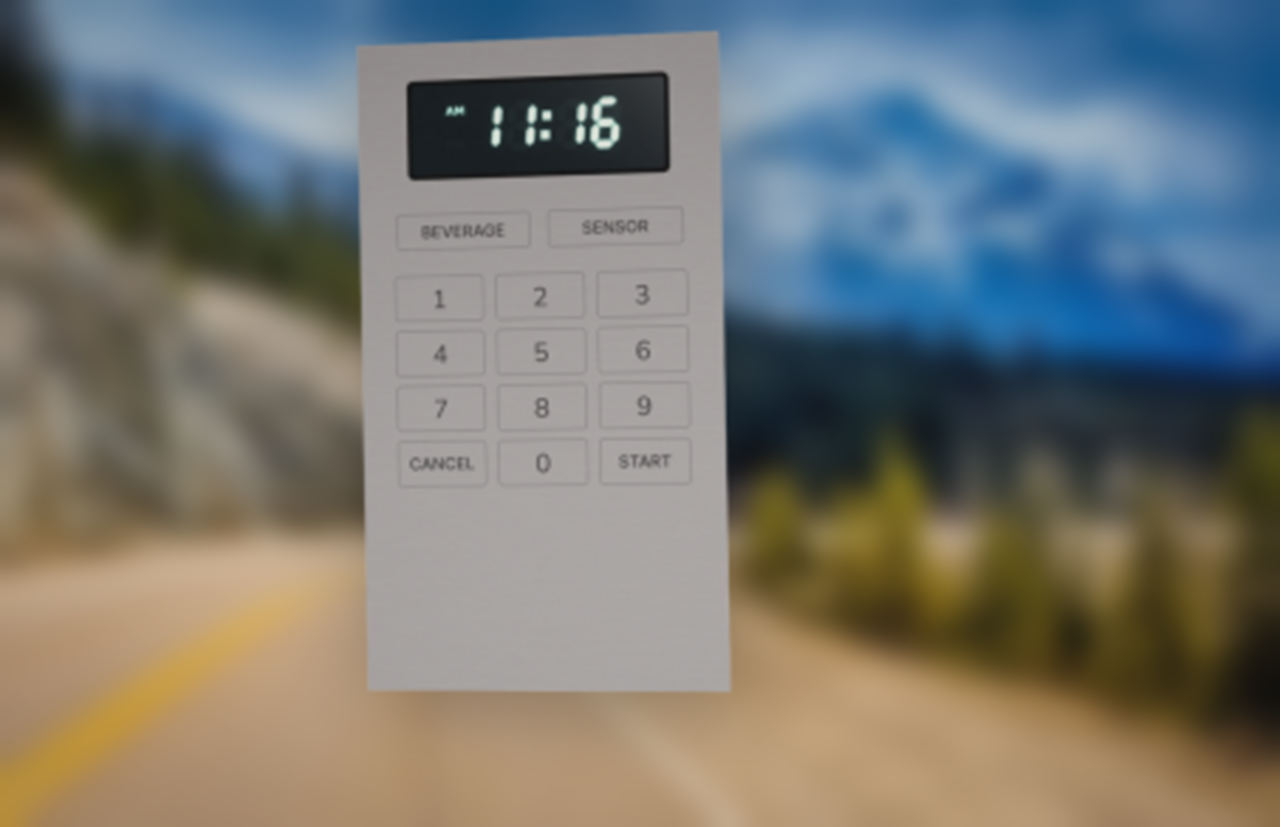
11:16
